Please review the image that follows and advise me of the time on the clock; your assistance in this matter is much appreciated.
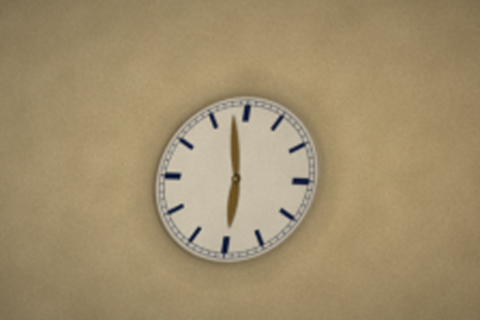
5:58
